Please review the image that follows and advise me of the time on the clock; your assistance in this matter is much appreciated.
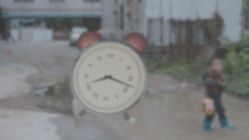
8:18
